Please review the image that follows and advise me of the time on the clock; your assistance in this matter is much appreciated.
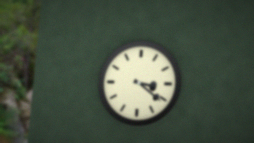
3:21
